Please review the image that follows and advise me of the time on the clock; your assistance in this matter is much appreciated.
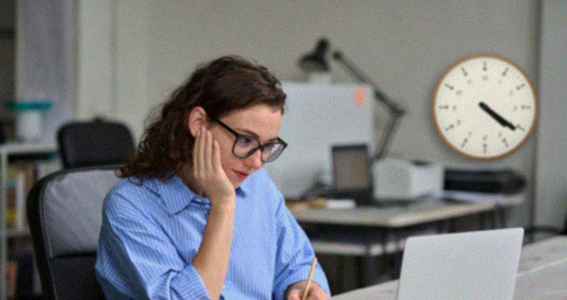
4:21
